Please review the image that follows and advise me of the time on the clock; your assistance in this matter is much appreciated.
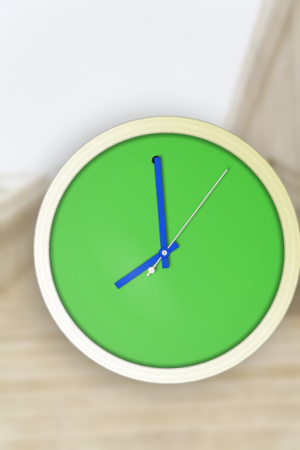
8:00:07
